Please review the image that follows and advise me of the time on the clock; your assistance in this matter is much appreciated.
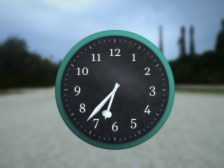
6:37
